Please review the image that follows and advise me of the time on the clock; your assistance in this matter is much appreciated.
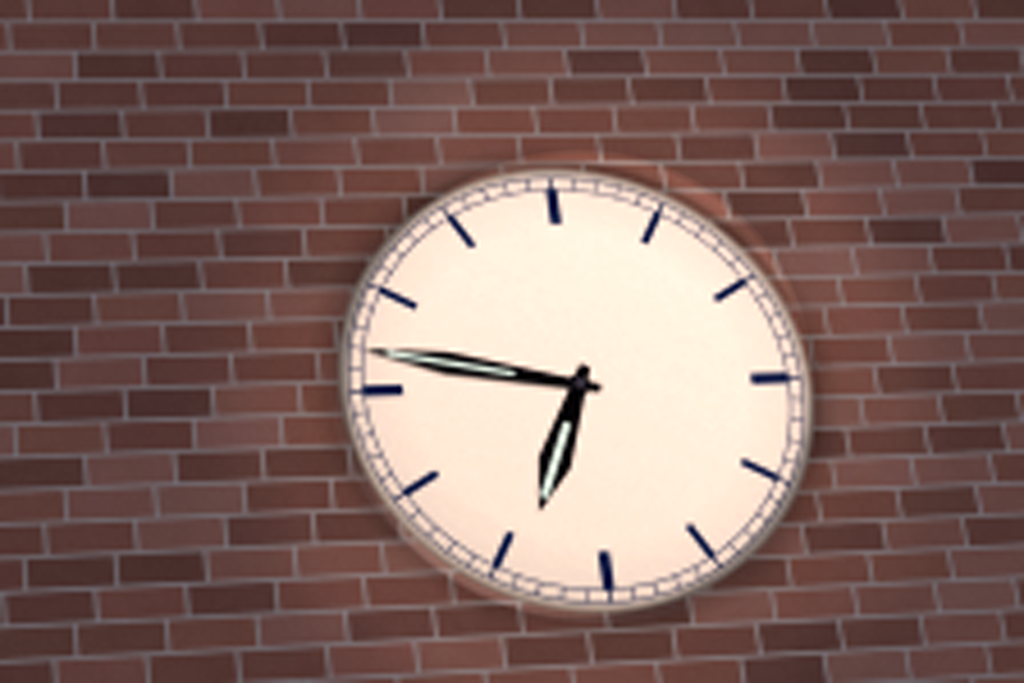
6:47
